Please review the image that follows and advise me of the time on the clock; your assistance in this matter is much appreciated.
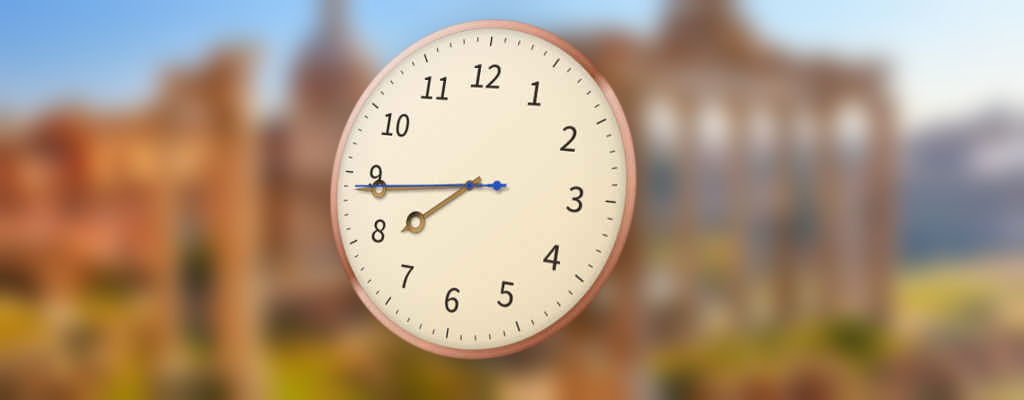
7:43:44
